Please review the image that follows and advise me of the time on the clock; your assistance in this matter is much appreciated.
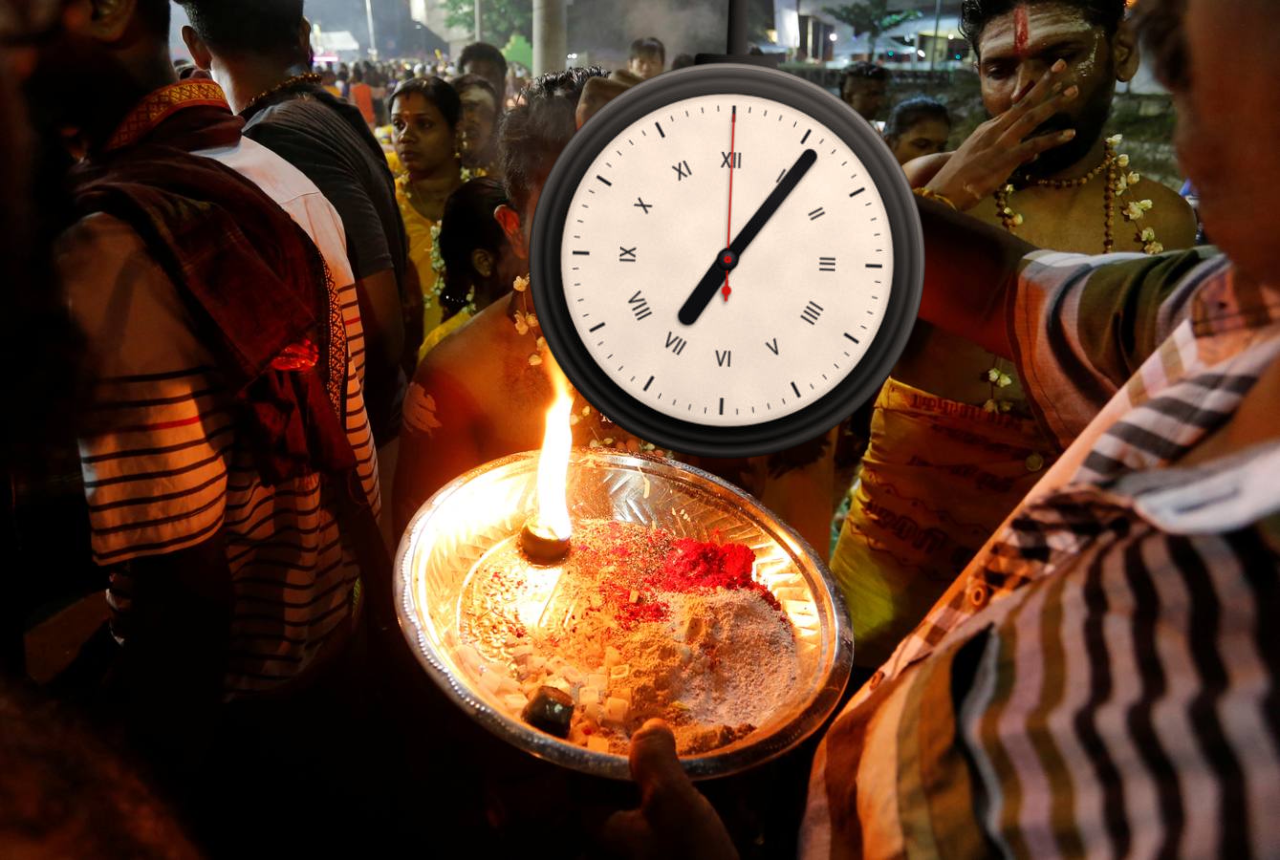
7:06:00
